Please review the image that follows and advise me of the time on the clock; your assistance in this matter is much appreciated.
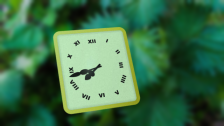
7:43
